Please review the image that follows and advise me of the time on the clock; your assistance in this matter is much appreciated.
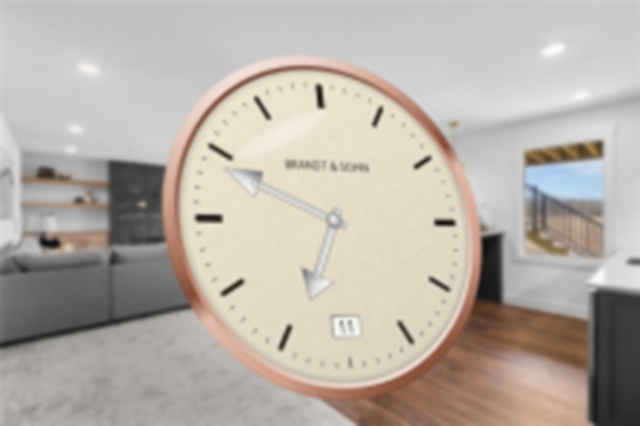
6:49
